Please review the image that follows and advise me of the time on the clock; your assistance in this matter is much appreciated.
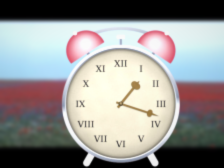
1:18
